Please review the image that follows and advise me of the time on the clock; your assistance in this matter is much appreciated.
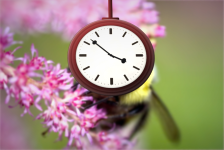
3:52
